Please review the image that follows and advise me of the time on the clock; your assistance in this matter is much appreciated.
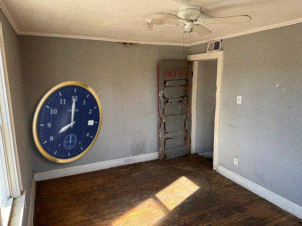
8:00
